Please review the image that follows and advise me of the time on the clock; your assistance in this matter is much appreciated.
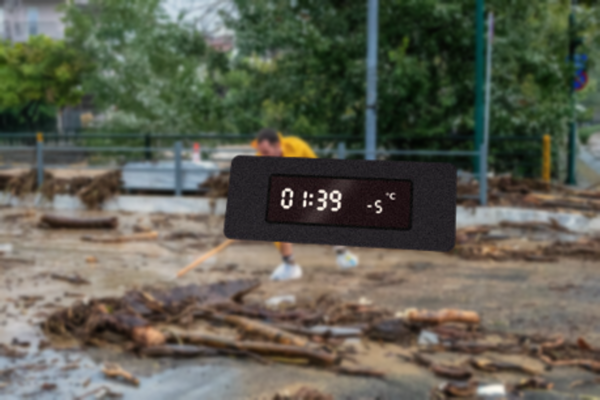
1:39
